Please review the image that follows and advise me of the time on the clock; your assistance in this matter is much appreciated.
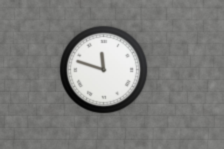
11:48
